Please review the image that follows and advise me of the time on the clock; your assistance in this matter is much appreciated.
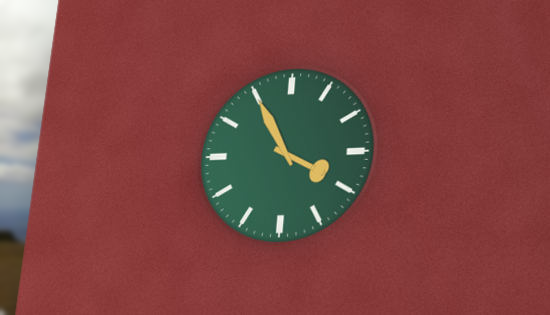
3:55
